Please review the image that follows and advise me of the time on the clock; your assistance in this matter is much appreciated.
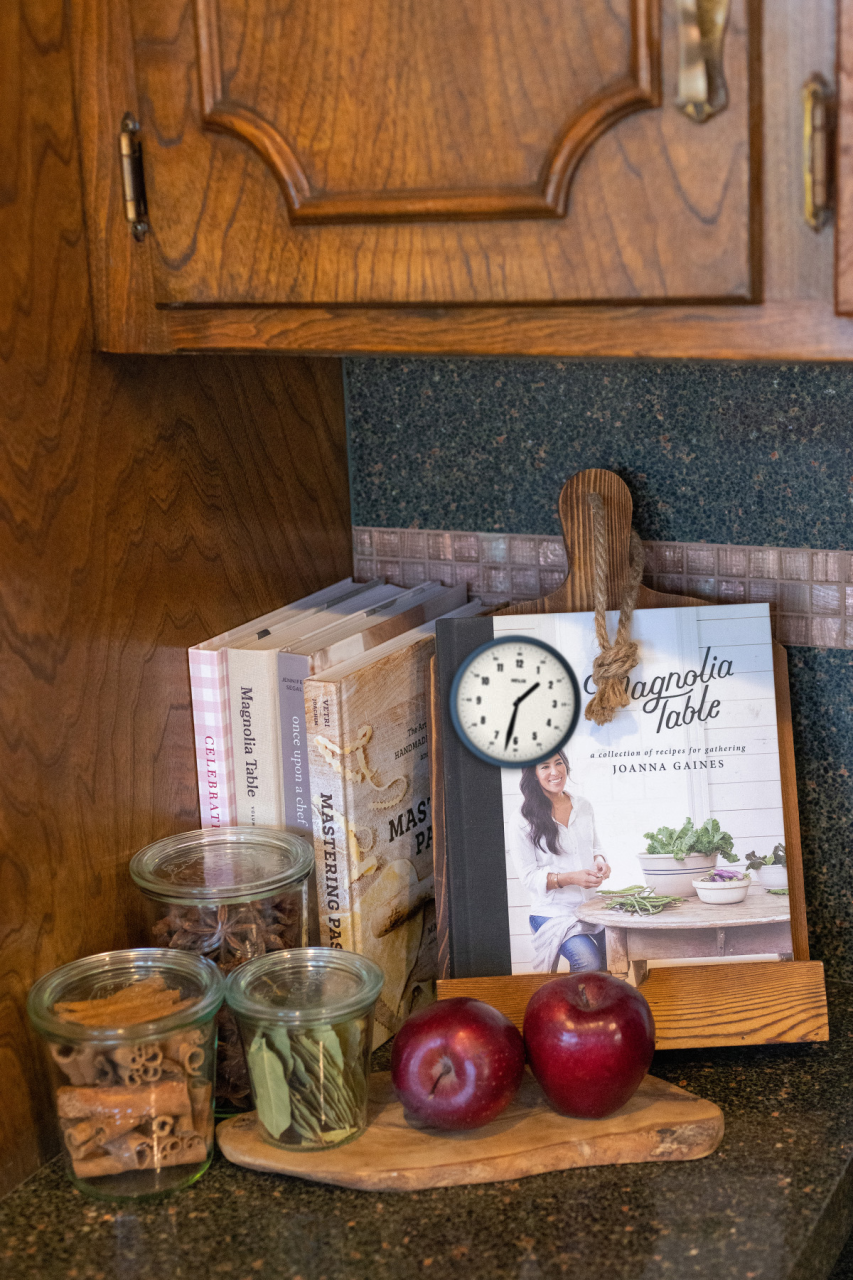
1:32
